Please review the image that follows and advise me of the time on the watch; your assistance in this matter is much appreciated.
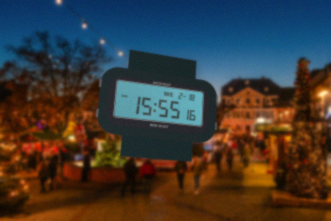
15:55:16
